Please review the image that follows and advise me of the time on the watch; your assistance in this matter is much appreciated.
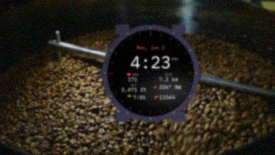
4:23
